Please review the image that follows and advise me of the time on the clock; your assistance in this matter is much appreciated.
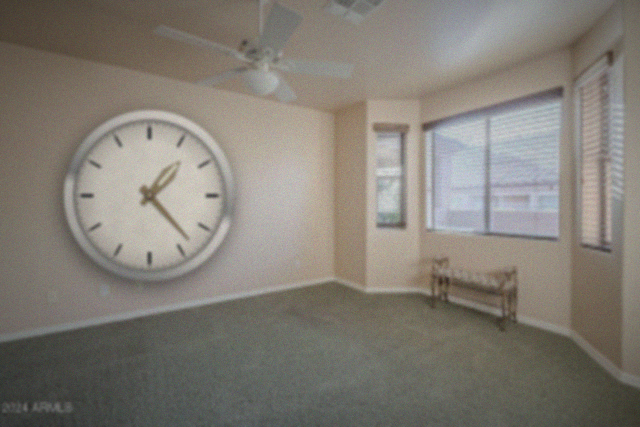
1:23
